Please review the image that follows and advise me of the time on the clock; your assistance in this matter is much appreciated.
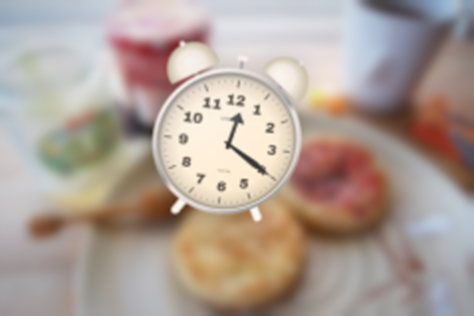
12:20
